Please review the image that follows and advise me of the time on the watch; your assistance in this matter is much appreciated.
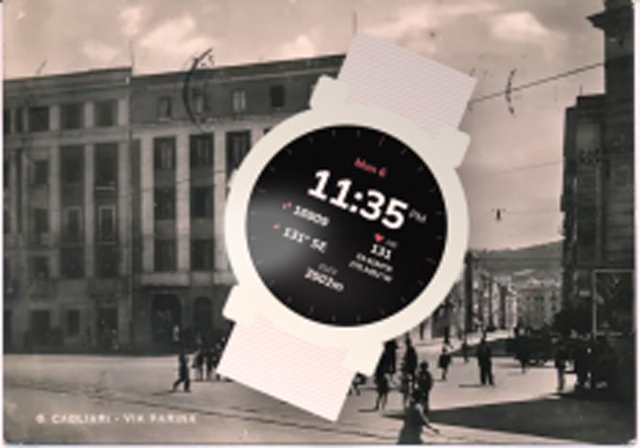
11:35
